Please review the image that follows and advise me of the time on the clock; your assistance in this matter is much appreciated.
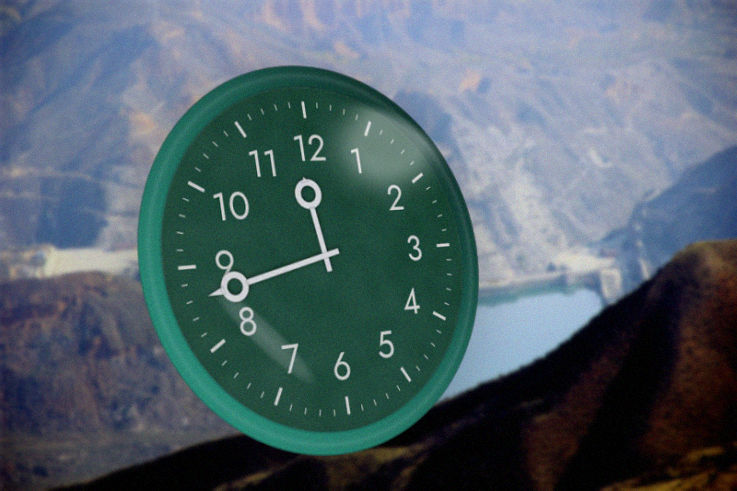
11:43
